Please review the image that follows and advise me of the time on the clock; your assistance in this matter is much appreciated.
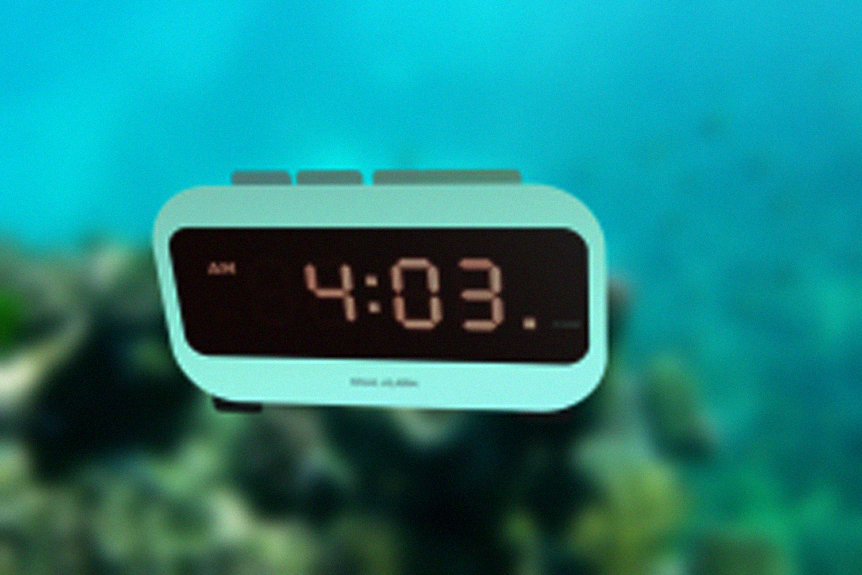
4:03
